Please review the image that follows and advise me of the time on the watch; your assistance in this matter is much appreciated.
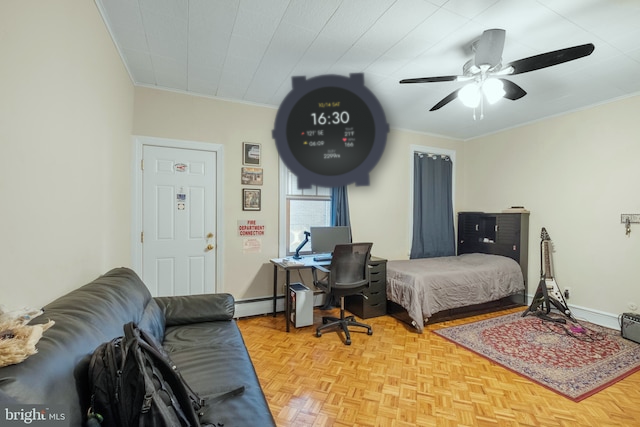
16:30
